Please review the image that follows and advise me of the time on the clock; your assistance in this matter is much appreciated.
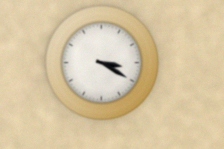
3:20
